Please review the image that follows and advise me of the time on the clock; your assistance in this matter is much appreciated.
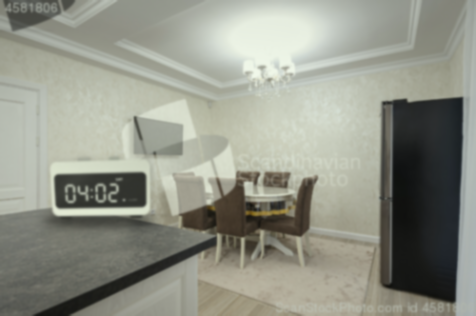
4:02
